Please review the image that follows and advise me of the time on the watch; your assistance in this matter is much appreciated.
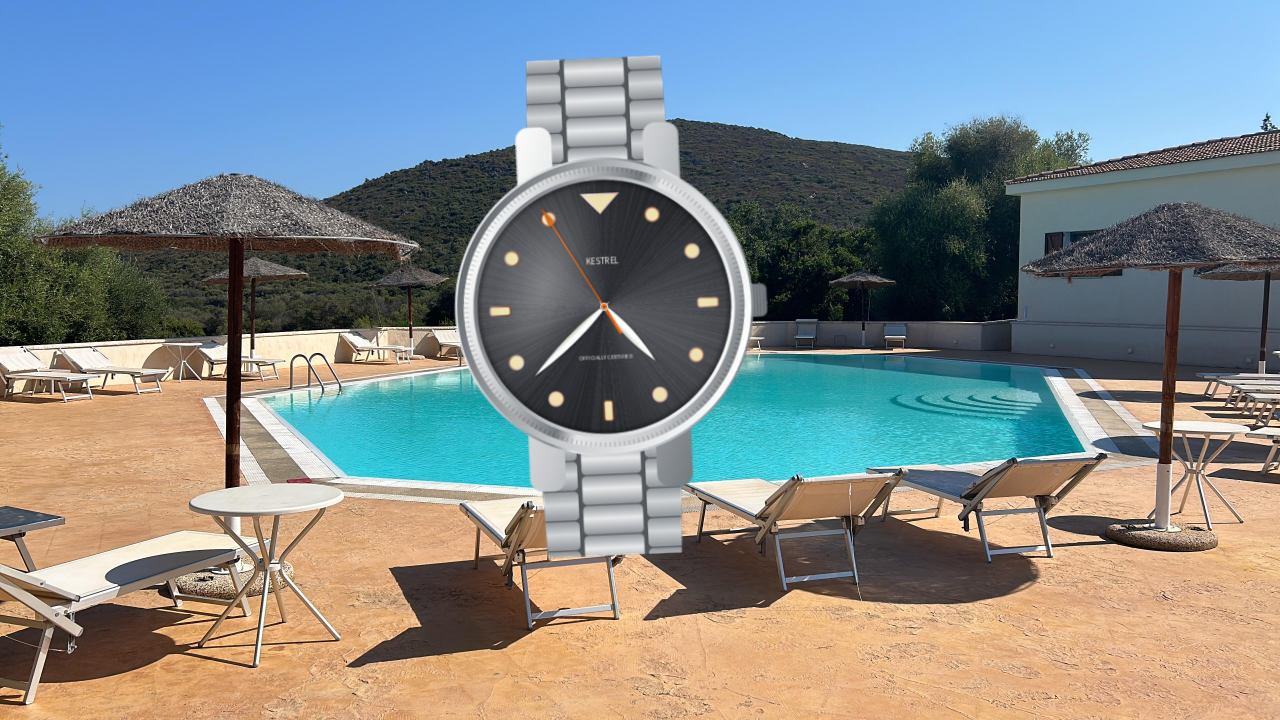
4:37:55
